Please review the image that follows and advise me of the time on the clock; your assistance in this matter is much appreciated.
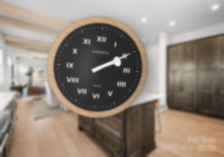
2:10
